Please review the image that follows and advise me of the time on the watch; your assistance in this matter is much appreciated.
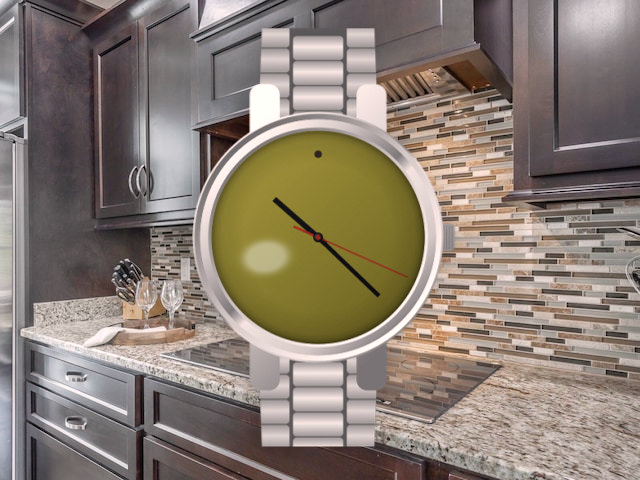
10:22:19
